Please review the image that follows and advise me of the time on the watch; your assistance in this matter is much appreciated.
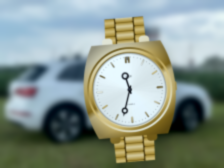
11:33
